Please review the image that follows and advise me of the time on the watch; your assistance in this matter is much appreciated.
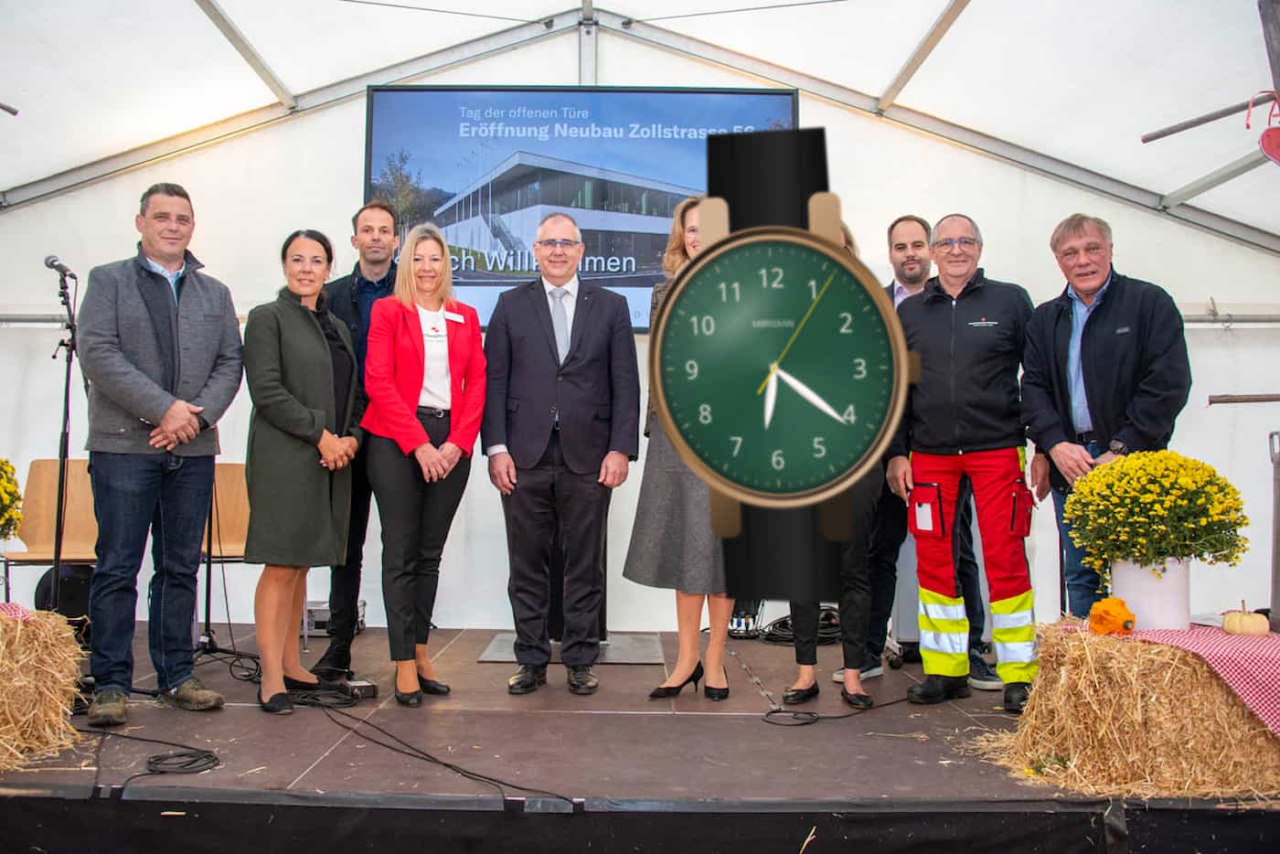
6:21:06
